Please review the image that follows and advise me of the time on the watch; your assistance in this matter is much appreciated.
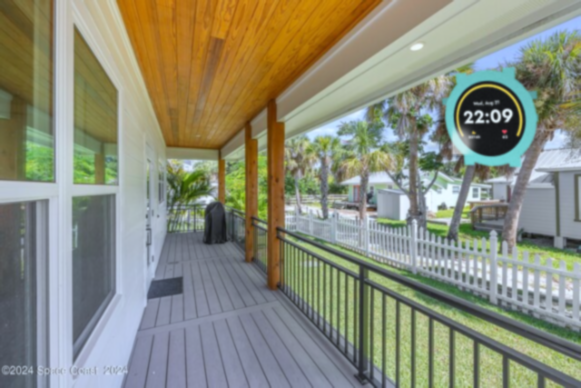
22:09
